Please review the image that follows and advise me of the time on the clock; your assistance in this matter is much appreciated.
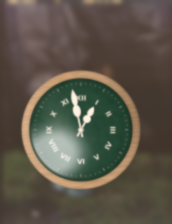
12:58
